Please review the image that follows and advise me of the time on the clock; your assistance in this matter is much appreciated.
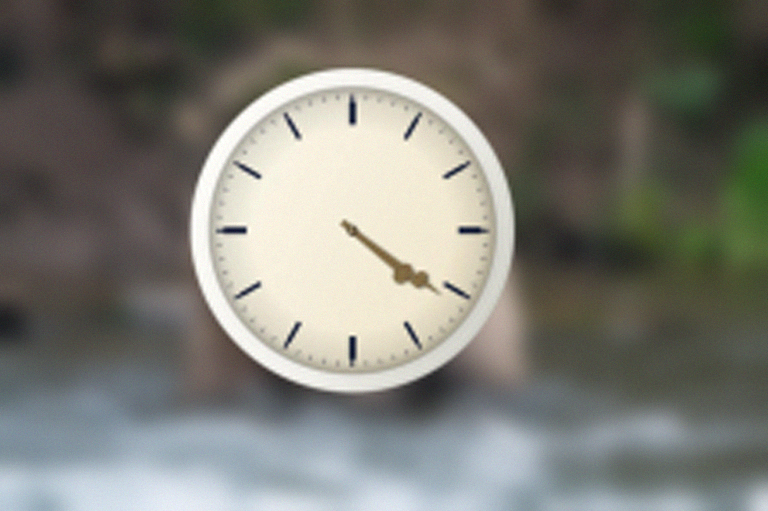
4:21
